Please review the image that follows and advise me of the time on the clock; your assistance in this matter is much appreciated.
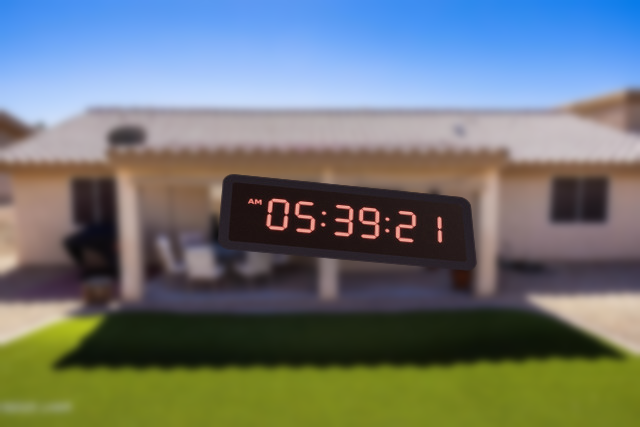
5:39:21
